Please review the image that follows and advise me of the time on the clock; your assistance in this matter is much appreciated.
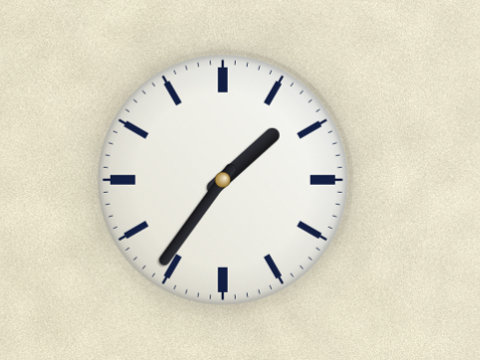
1:36
